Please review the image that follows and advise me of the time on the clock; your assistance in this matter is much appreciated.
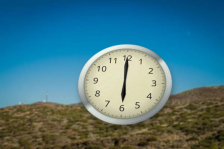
6:00
